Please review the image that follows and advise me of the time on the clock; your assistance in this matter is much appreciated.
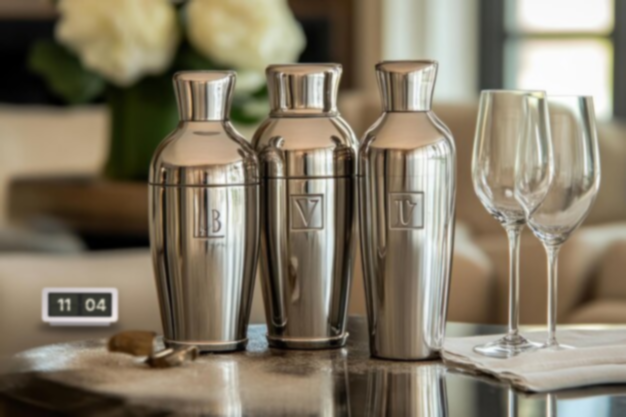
11:04
